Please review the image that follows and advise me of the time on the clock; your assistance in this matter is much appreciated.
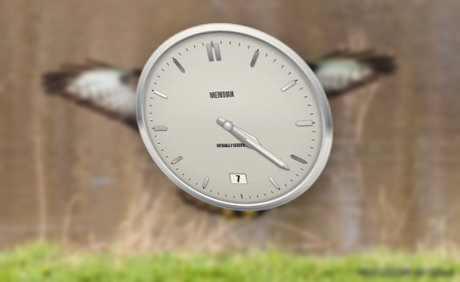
4:22
